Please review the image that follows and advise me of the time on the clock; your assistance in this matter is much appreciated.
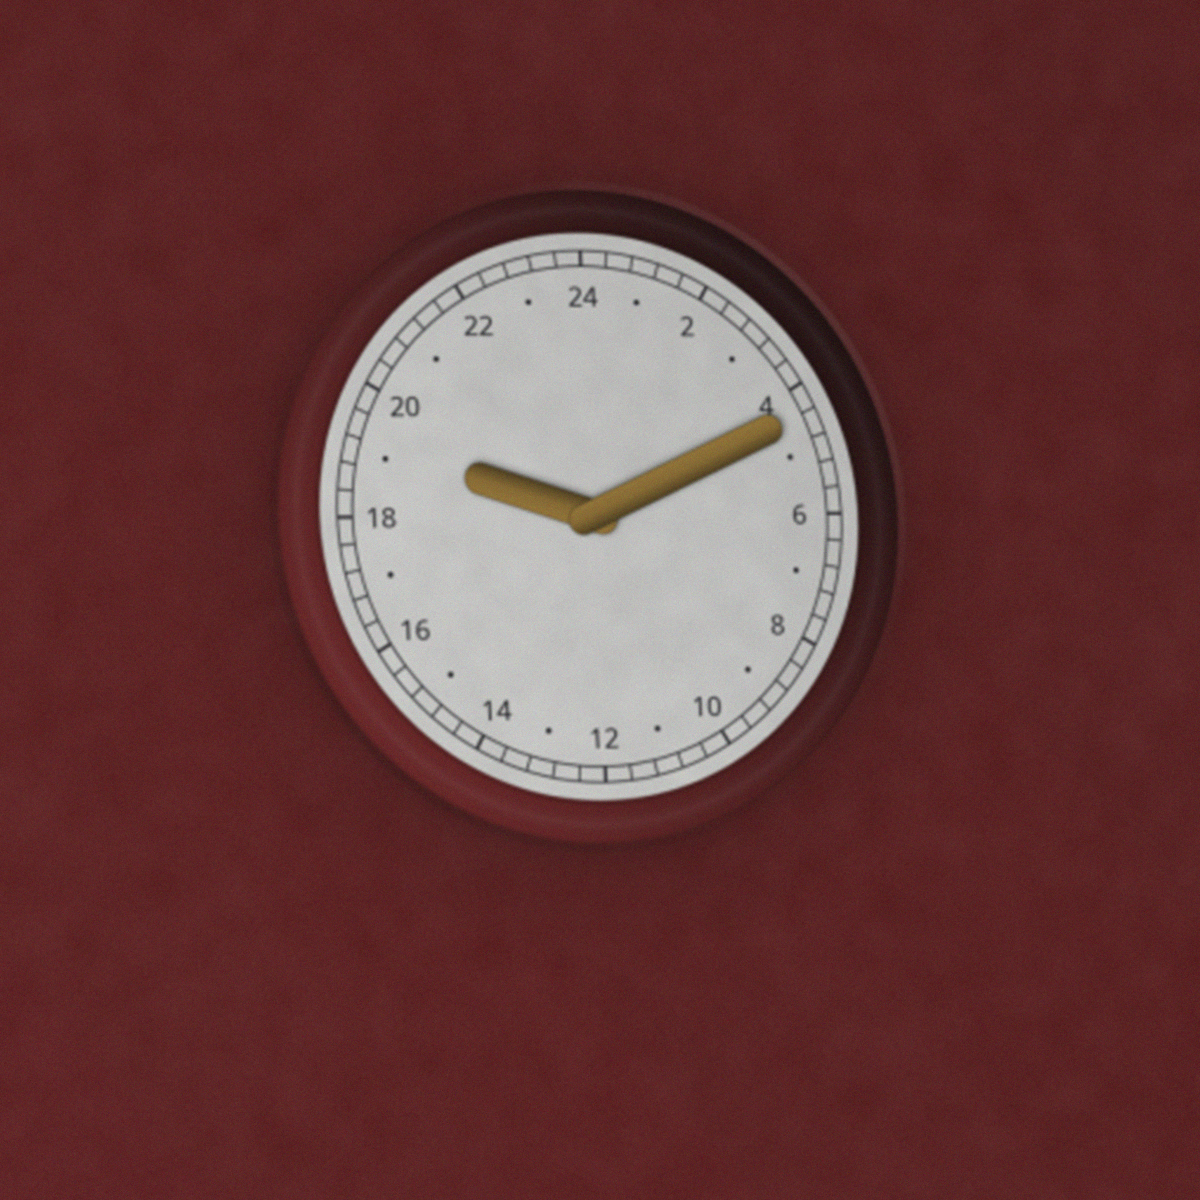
19:11
